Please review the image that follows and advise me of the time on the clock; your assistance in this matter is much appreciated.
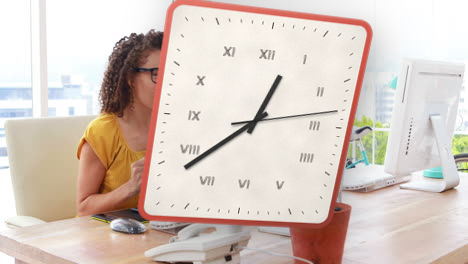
12:38:13
